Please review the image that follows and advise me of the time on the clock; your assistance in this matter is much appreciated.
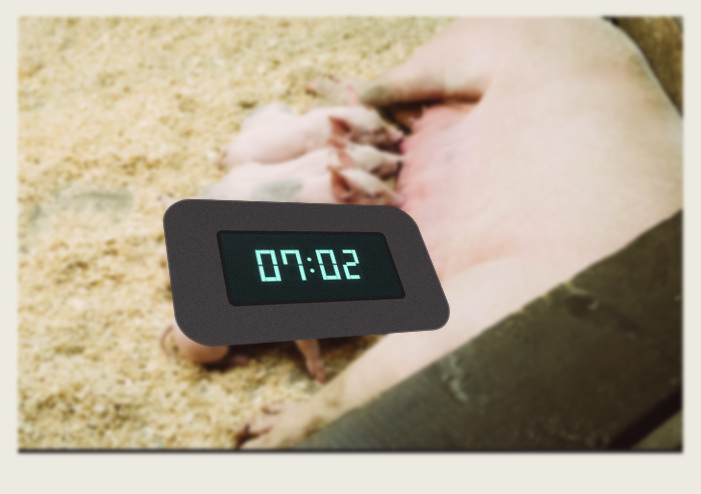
7:02
